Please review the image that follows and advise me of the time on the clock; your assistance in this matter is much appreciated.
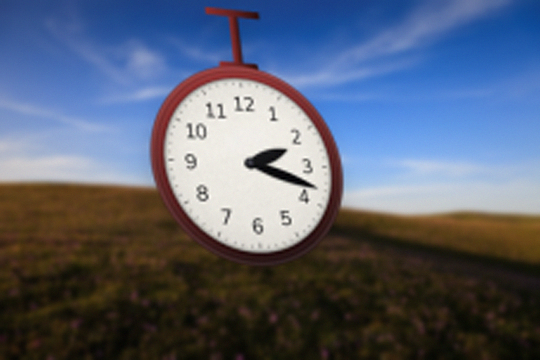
2:18
